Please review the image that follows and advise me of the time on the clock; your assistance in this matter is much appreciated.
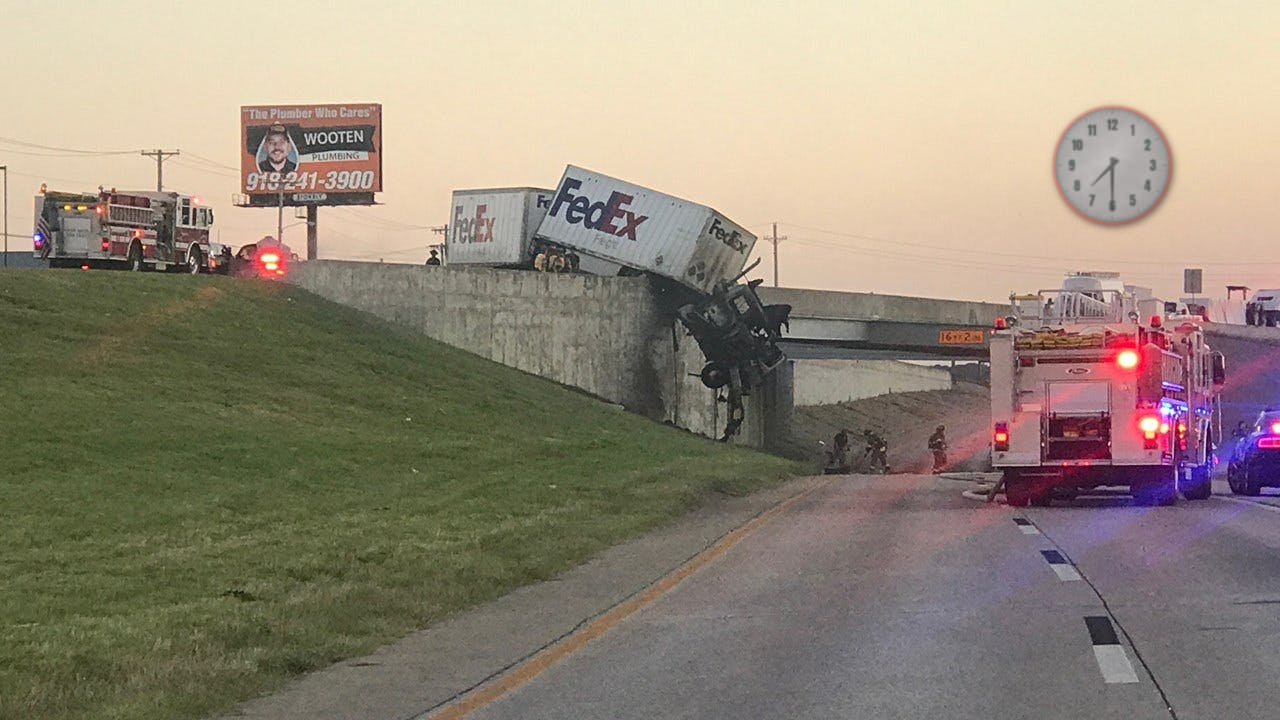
7:30
